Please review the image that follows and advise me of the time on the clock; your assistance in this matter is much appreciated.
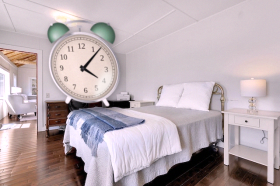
4:07
